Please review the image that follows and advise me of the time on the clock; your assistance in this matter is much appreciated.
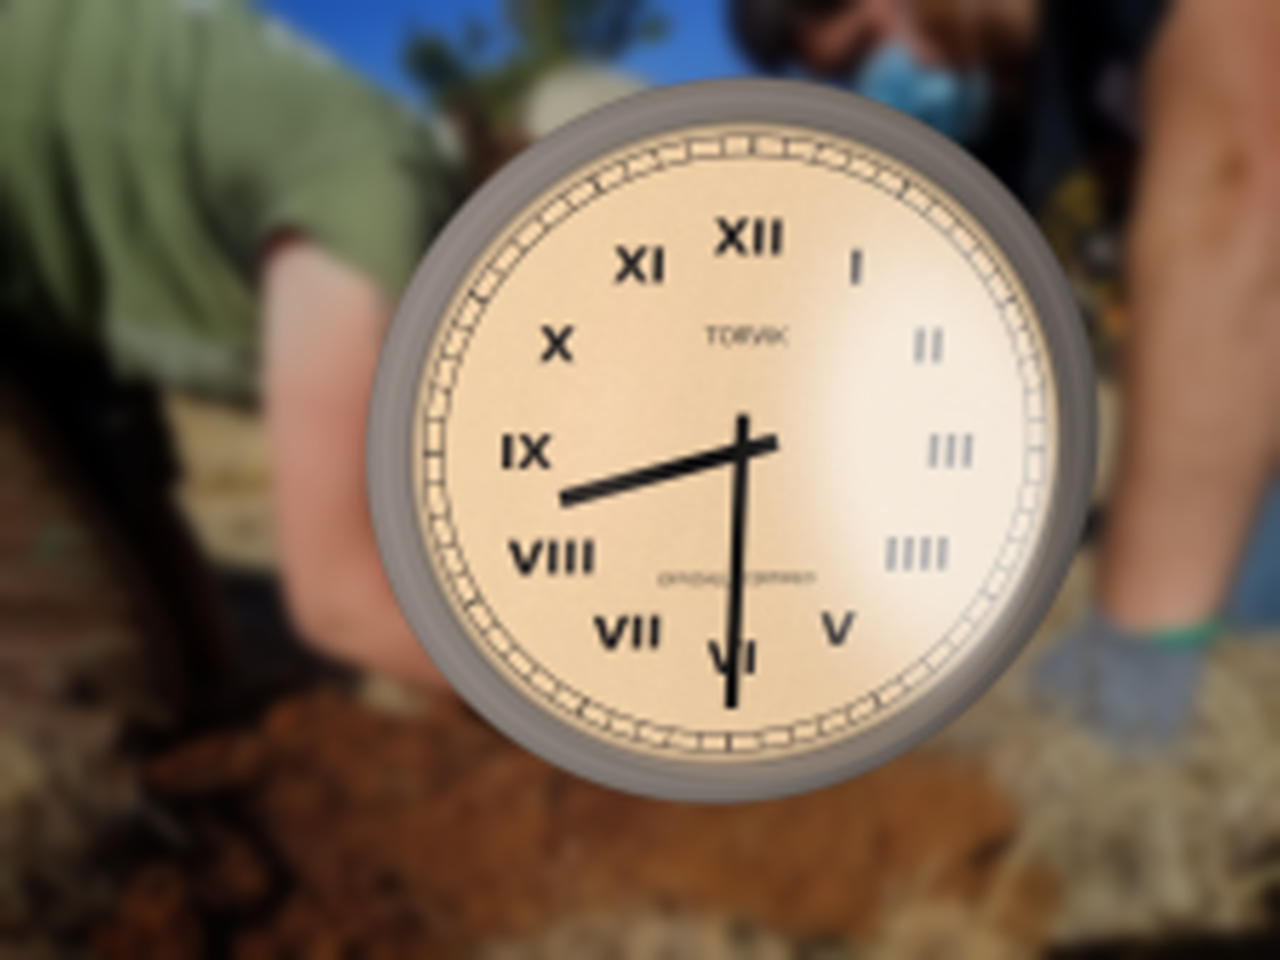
8:30
